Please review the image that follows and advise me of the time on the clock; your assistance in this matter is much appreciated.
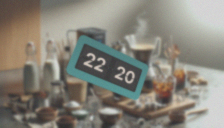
22:20
